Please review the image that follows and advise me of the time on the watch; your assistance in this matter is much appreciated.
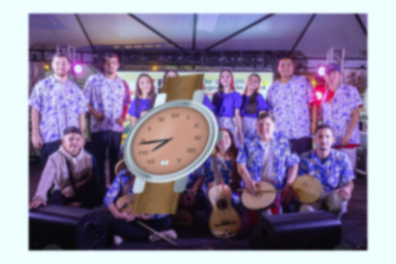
7:44
